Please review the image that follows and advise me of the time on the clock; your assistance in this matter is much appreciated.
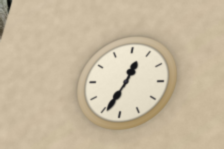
12:34
